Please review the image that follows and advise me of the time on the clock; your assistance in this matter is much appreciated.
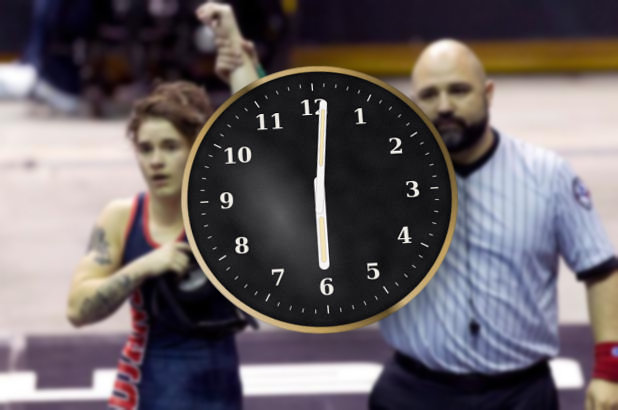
6:01
